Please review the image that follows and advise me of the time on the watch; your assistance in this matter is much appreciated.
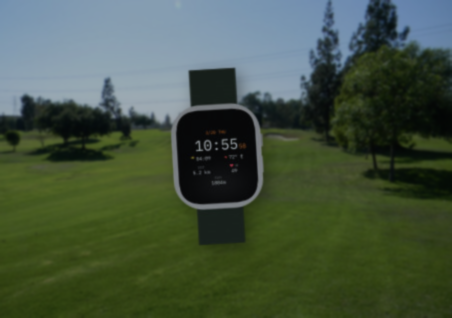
10:55
